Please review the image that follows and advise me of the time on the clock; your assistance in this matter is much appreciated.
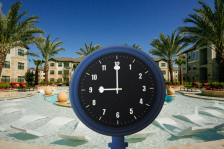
9:00
